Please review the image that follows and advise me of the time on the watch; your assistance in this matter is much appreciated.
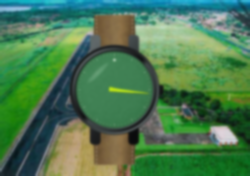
3:16
